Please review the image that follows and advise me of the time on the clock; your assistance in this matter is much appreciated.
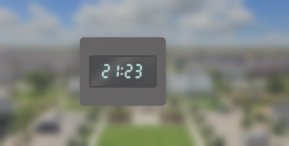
21:23
